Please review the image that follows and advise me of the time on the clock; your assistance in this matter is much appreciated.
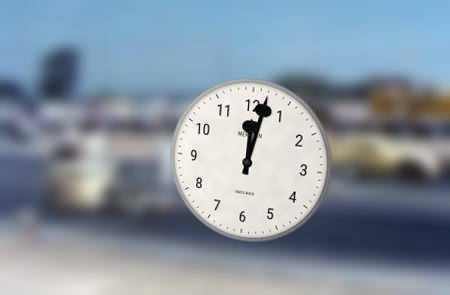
12:02
